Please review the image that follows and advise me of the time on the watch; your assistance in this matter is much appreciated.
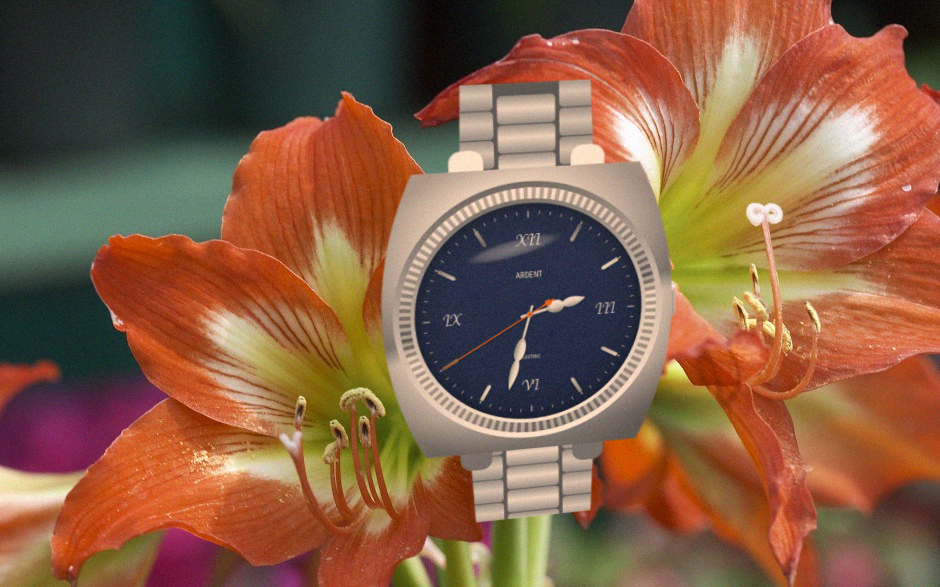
2:32:40
